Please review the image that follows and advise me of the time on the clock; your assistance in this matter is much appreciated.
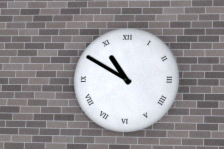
10:50
